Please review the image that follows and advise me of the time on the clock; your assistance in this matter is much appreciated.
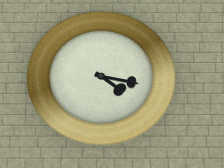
4:17
